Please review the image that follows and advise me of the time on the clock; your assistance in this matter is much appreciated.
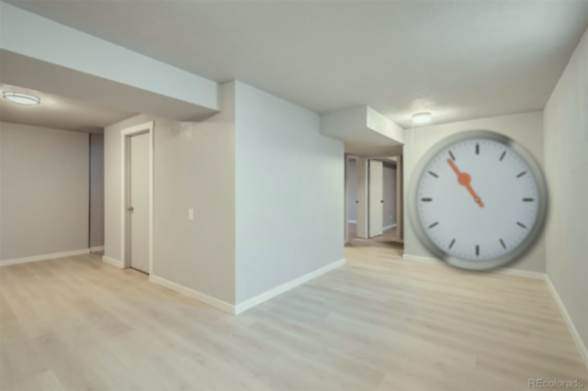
10:54
